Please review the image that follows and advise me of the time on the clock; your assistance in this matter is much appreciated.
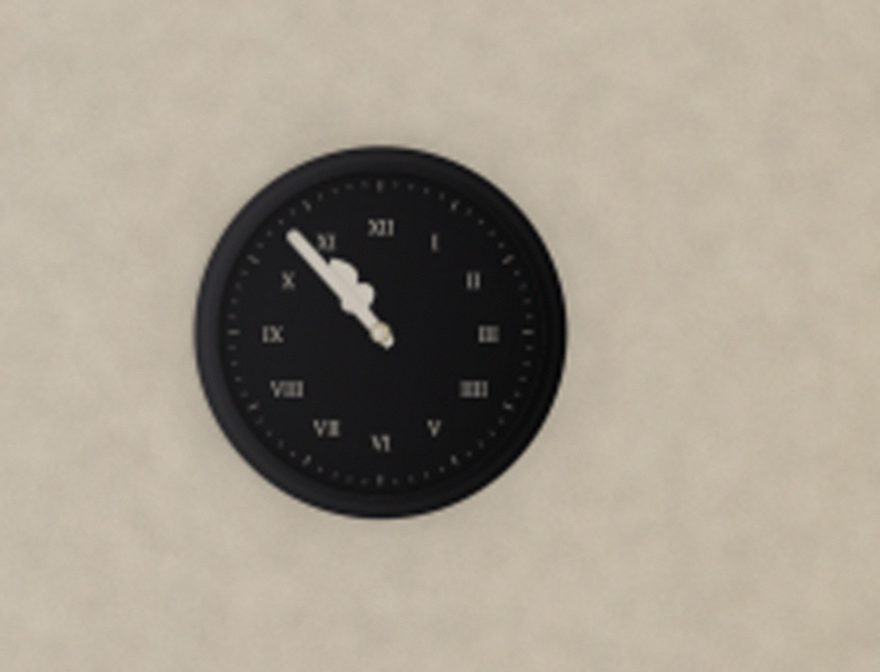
10:53
